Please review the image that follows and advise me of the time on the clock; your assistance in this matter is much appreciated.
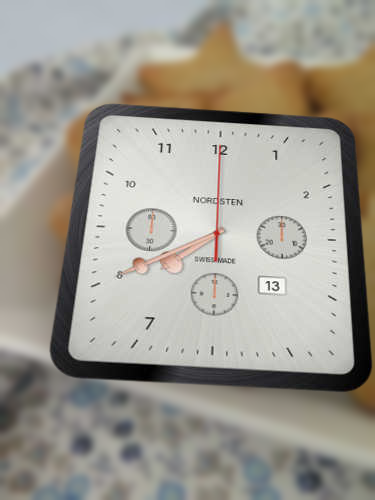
7:40
